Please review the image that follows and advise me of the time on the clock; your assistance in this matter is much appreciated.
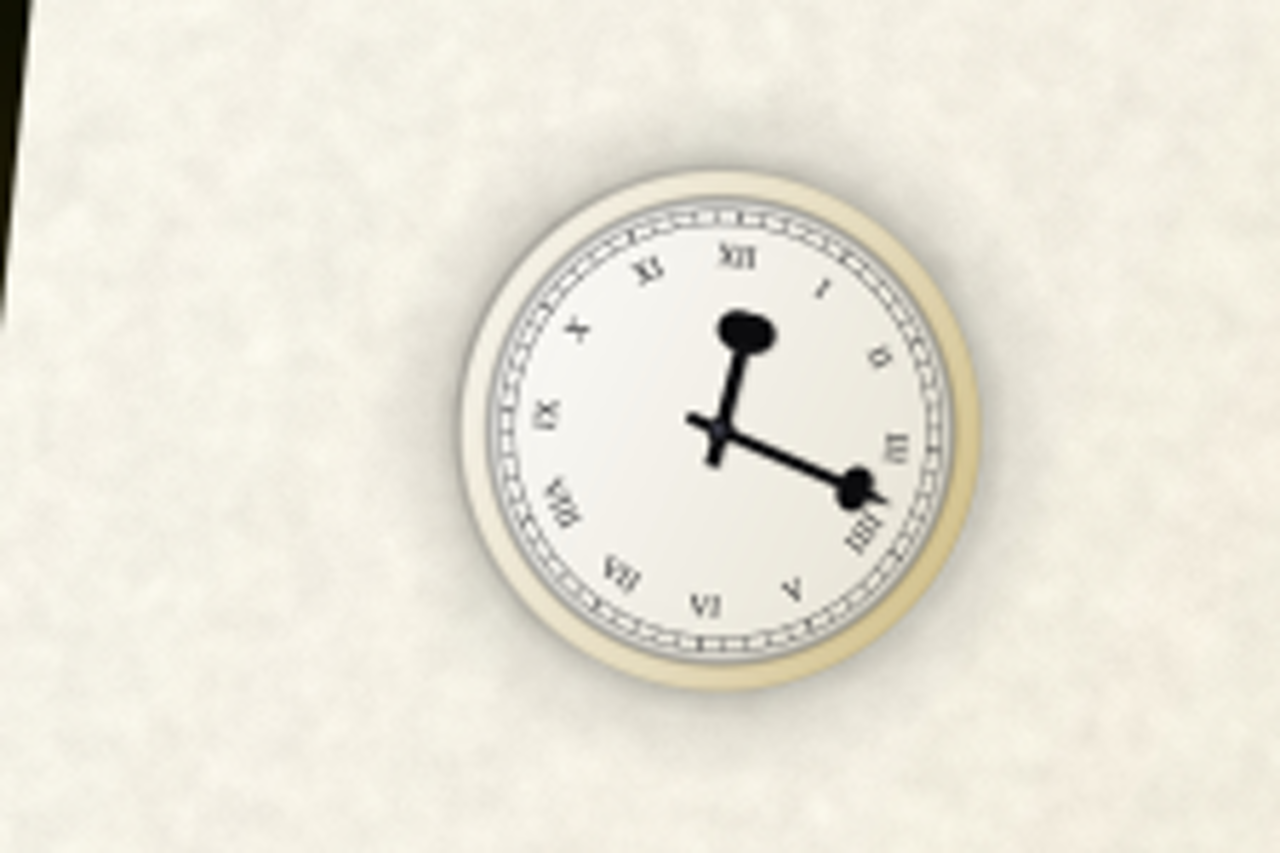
12:18
